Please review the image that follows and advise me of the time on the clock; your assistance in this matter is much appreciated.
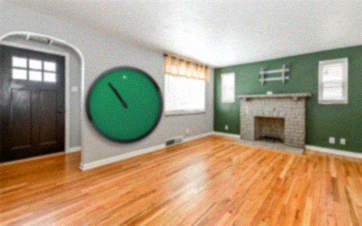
10:54
